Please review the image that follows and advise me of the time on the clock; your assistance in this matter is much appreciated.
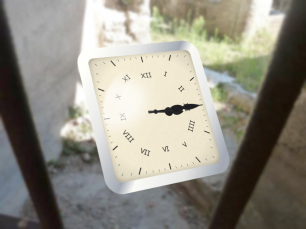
3:15
